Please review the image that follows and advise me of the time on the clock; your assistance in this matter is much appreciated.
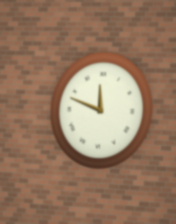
11:48
